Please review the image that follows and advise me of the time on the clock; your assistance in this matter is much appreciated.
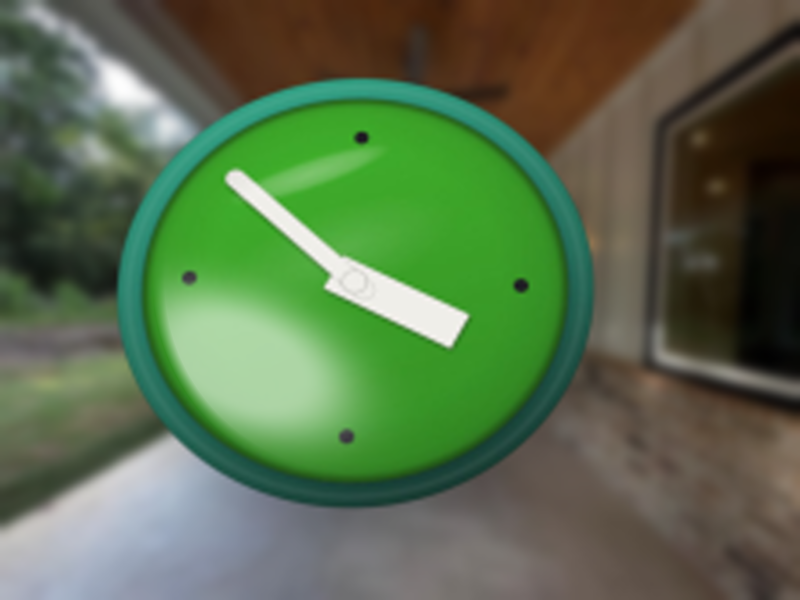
3:52
